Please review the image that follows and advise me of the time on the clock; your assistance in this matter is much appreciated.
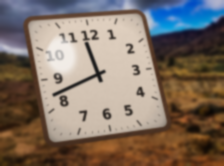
11:42
